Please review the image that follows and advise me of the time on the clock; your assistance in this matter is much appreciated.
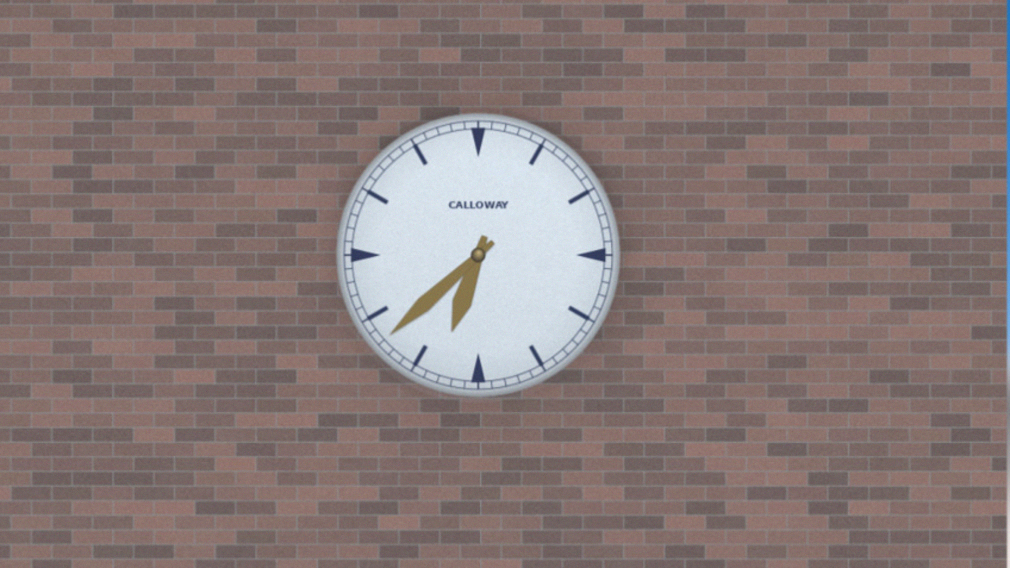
6:38
